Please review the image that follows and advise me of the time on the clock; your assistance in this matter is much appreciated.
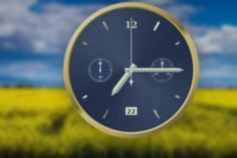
7:15
